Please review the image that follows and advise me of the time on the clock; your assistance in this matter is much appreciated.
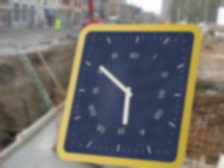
5:51
